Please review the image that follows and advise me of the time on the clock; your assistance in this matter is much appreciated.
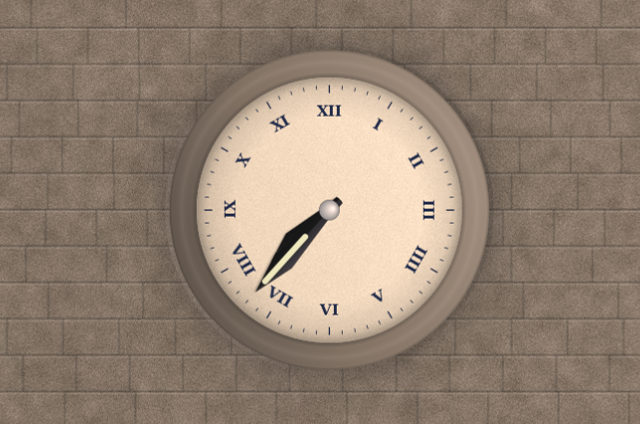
7:37
